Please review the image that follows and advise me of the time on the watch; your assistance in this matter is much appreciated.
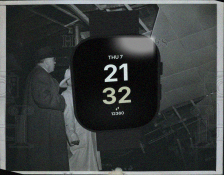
21:32
